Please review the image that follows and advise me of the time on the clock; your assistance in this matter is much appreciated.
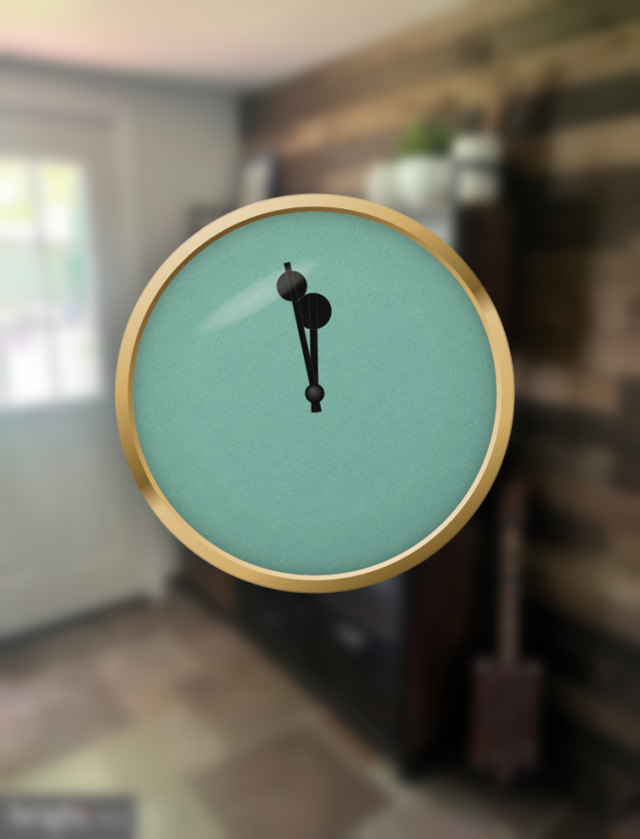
11:58
